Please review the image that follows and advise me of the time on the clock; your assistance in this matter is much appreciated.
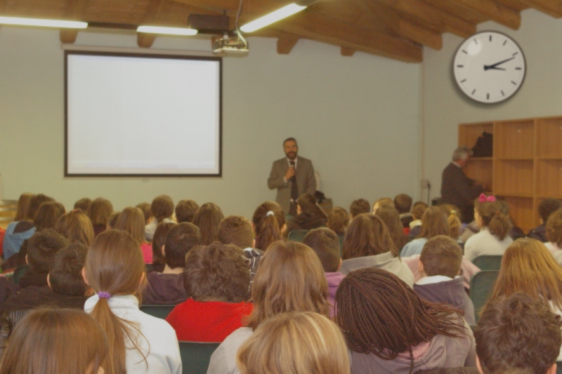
3:11
